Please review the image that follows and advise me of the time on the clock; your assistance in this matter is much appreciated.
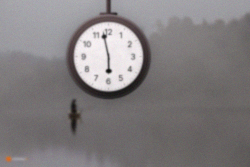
5:58
